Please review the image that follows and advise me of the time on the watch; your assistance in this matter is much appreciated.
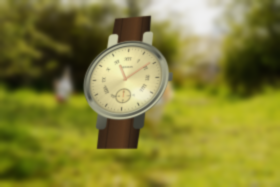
11:09
